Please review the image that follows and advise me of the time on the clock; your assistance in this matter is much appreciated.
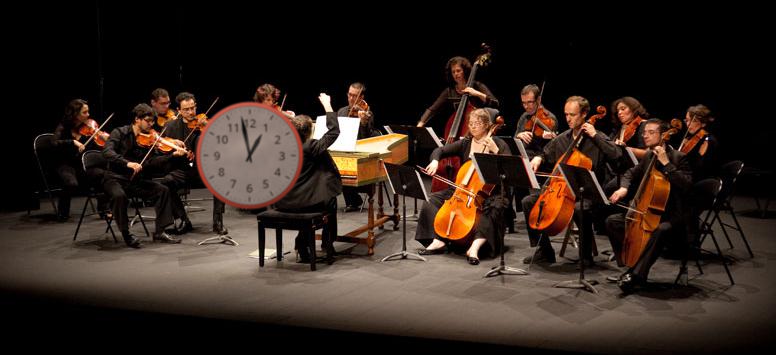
12:58
